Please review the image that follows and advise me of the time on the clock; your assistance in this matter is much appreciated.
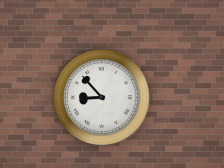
8:53
